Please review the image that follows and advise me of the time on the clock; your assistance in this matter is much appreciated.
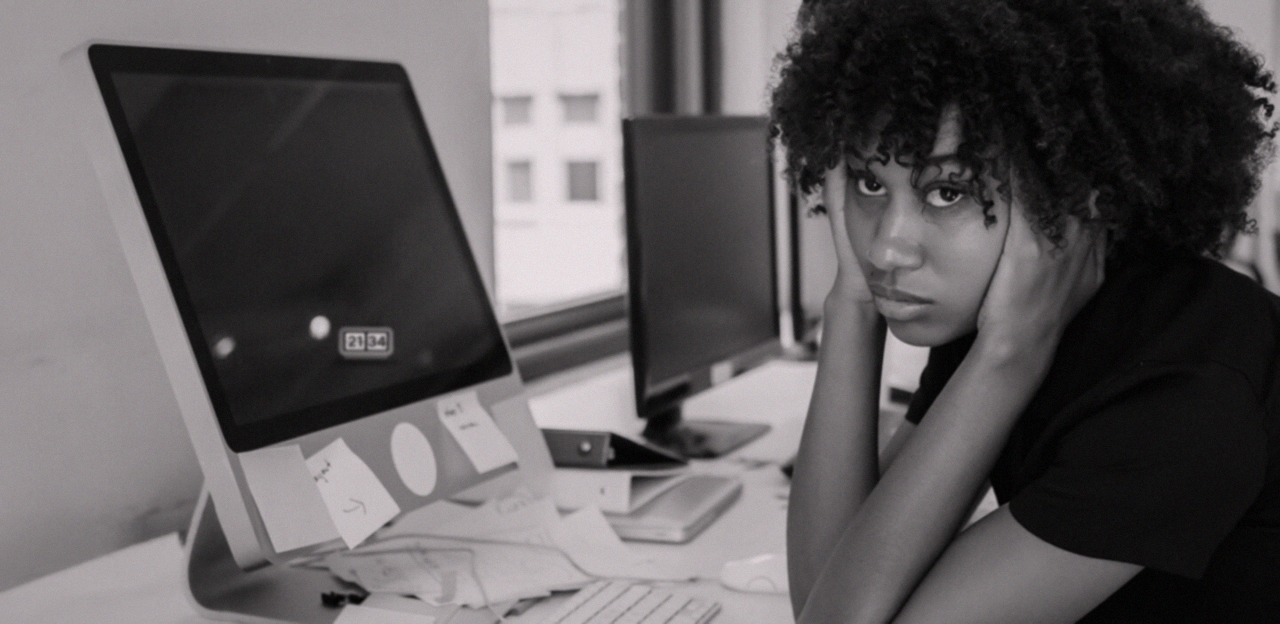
21:34
